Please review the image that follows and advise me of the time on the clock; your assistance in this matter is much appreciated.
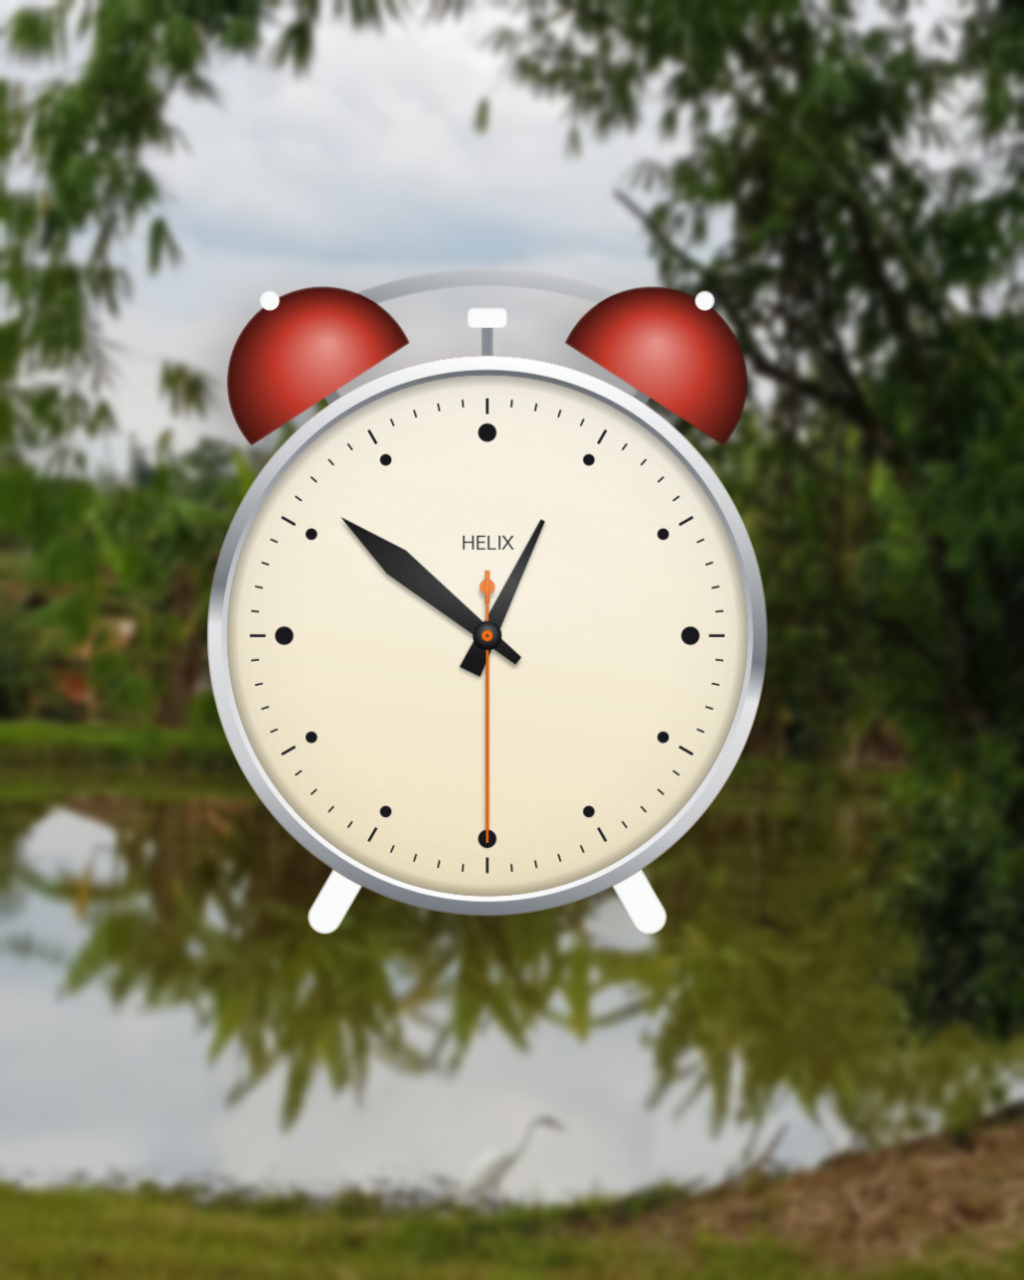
12:51:30
